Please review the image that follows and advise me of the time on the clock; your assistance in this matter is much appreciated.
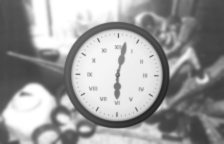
6:02
